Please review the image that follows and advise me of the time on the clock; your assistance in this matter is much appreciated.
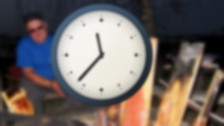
11:37
